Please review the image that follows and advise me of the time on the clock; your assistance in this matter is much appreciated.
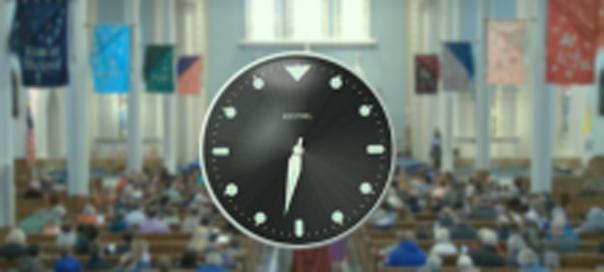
6:32
